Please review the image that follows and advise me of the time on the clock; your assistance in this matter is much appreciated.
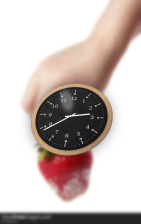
2:39
